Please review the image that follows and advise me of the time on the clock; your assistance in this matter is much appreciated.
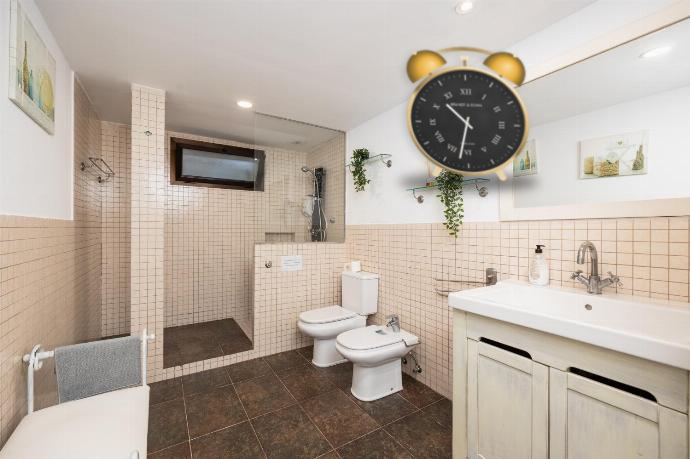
10:32
